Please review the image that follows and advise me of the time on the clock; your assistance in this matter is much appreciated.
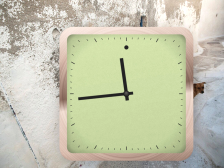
11:44
